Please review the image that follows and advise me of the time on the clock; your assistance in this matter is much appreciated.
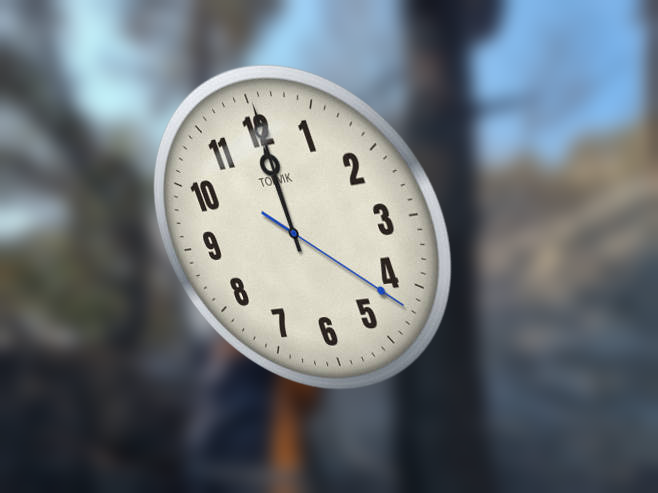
12:00:22
